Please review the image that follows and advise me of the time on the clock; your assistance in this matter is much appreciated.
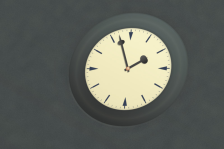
1:57
